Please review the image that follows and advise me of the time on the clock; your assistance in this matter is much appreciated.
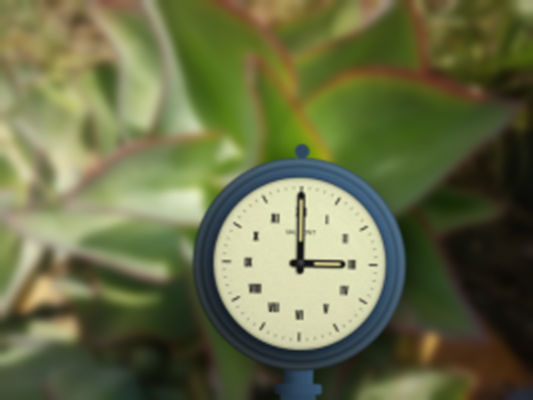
3:00
